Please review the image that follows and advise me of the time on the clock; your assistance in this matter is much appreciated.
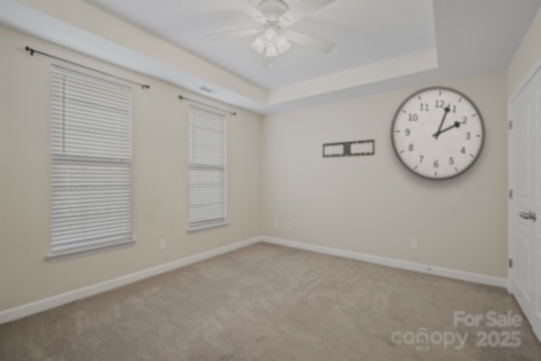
2:03
